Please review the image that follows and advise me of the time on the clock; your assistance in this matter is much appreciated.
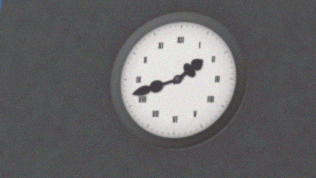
1:42
